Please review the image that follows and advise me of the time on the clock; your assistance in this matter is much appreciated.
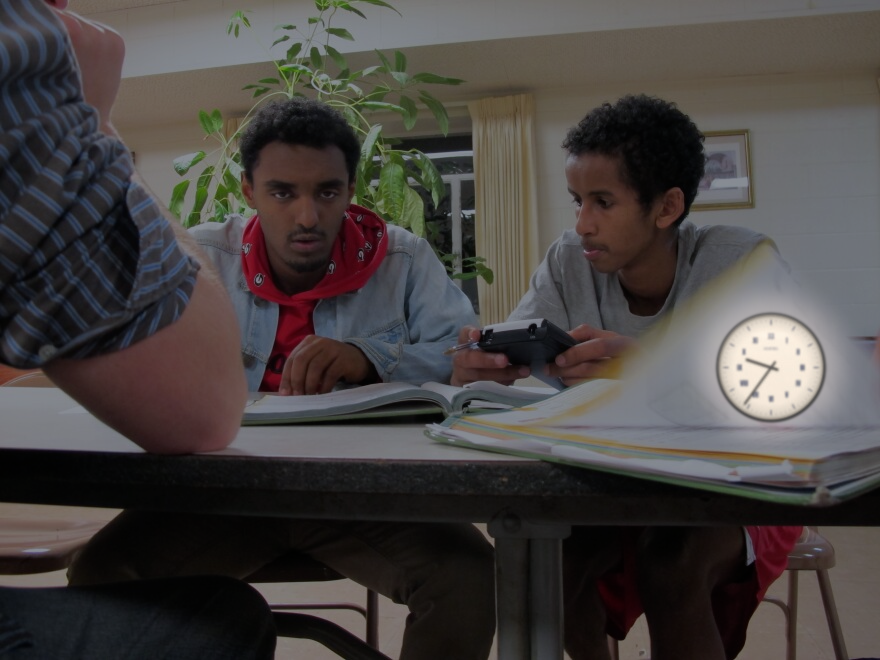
9:36
